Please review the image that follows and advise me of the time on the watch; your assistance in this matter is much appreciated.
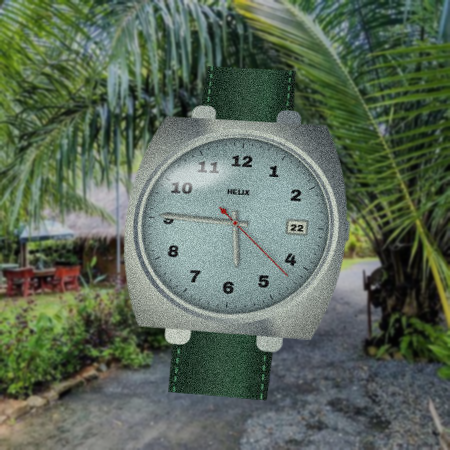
5:45:22
